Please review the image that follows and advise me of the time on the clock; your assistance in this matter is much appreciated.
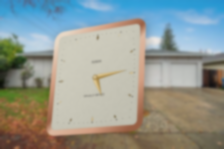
5:14
